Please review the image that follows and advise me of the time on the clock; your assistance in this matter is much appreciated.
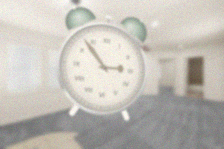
2:53
